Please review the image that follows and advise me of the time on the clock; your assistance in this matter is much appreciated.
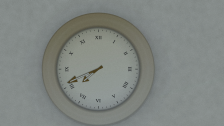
7:41
